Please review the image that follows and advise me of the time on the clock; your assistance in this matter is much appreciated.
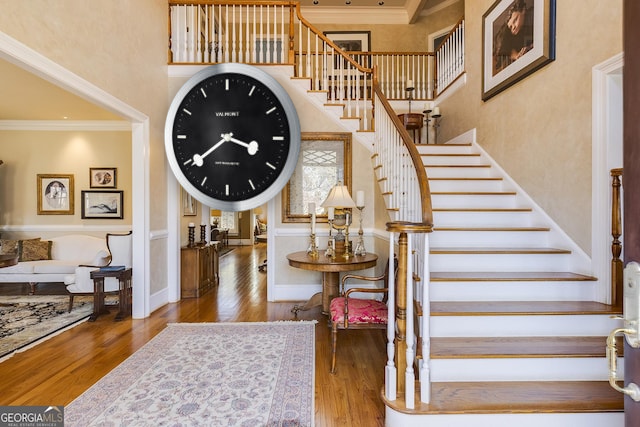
3:39
